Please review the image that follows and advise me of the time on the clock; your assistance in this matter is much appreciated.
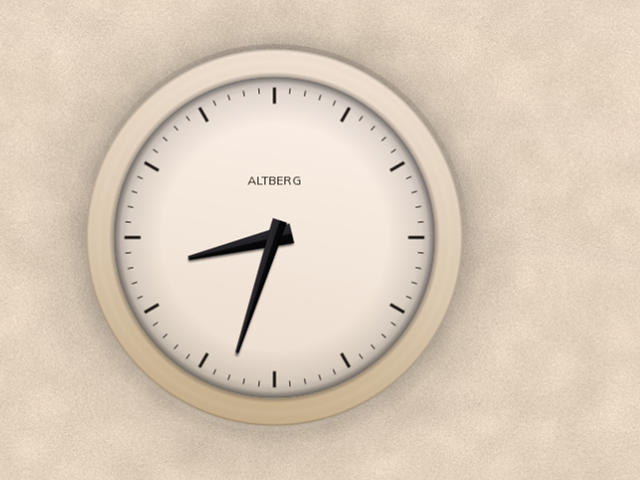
8:33
